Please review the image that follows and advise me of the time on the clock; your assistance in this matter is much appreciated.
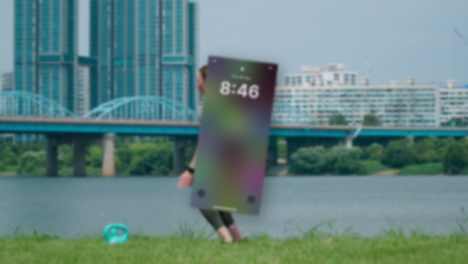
8:46
